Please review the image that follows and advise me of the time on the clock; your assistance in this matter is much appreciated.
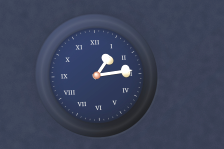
1:14
